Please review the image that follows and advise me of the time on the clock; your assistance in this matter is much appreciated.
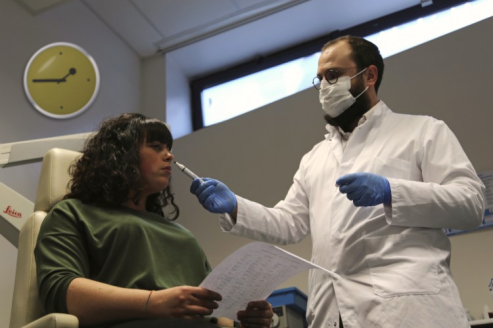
1:45
